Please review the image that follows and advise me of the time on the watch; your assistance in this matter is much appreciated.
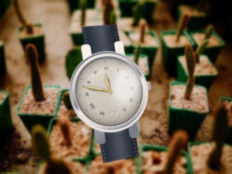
11:48
